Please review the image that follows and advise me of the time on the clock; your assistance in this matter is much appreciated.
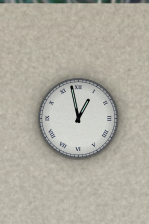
12:58
